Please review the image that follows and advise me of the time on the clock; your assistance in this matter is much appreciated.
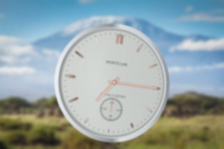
7:15
